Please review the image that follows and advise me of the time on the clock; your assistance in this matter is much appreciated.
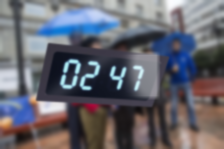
2:47
